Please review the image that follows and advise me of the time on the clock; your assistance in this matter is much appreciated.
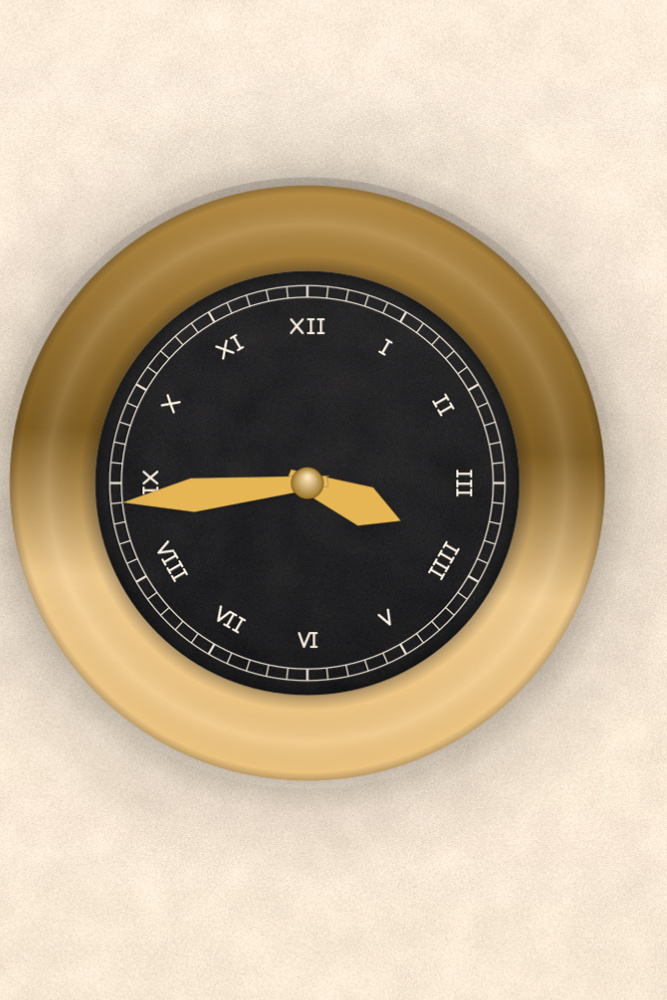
3:44
